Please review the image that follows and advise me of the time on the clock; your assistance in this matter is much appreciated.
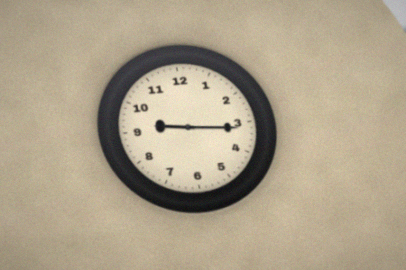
9:16
